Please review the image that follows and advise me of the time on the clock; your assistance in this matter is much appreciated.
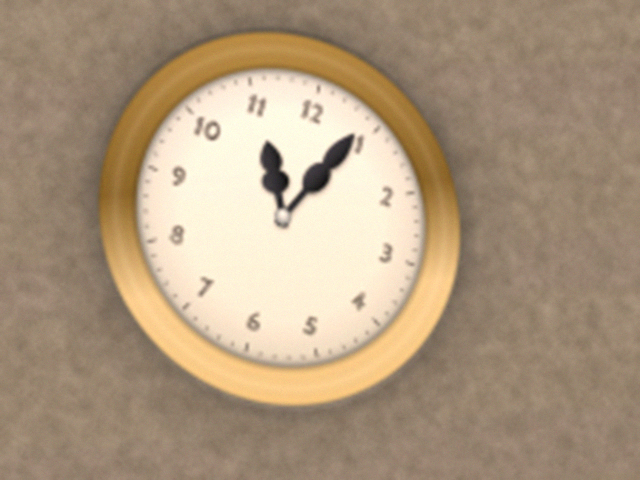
11:04
